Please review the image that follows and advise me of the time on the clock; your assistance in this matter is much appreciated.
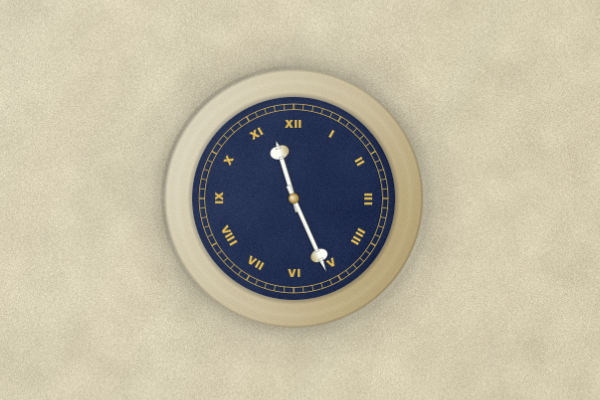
11:26
